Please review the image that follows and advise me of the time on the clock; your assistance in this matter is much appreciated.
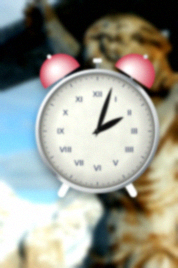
2:03
